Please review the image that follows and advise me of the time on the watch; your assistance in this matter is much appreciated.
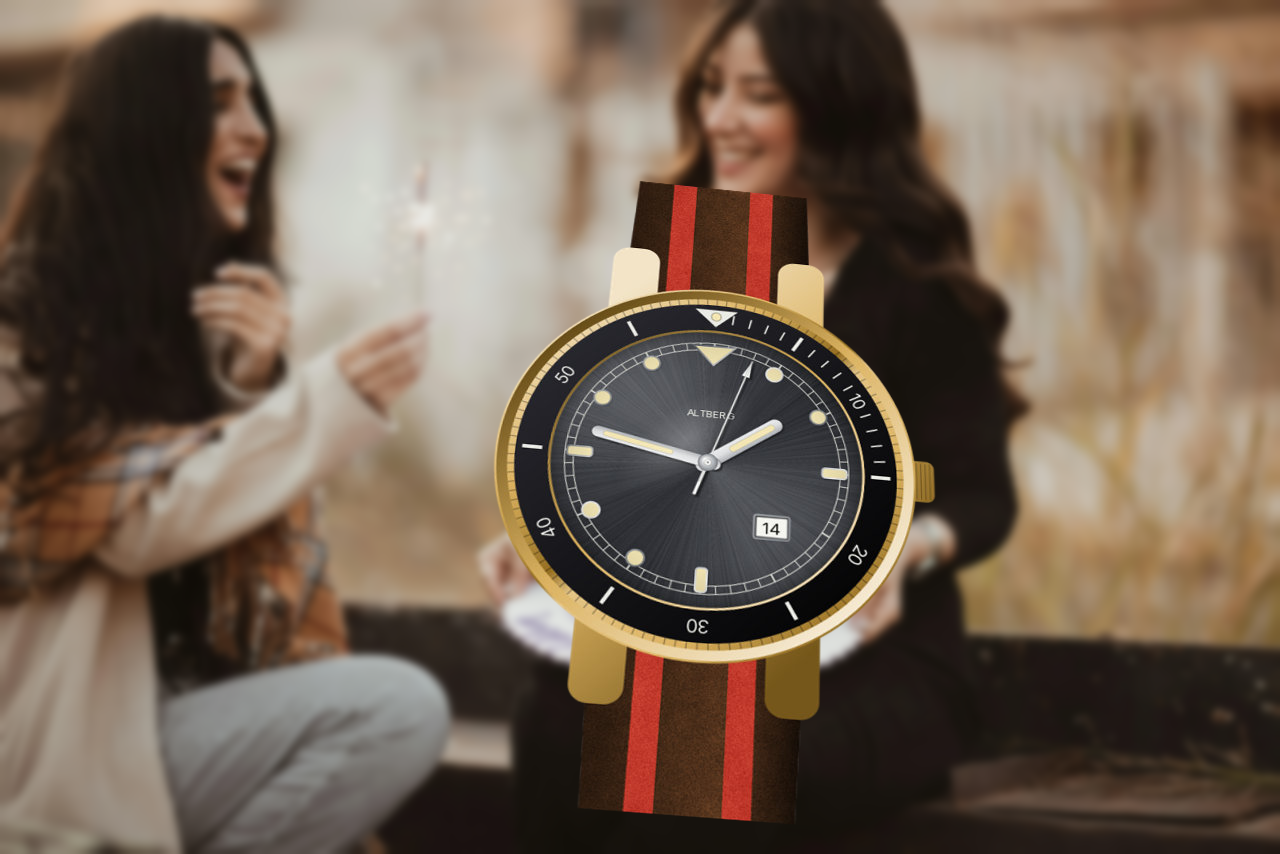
1:47:03
